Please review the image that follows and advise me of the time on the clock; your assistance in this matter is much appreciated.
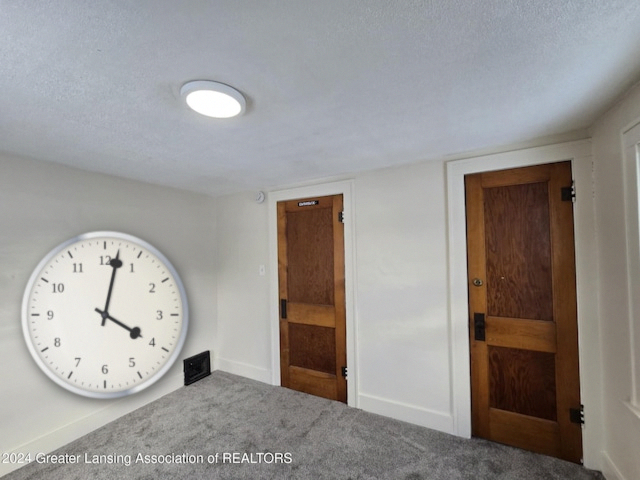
4:02
